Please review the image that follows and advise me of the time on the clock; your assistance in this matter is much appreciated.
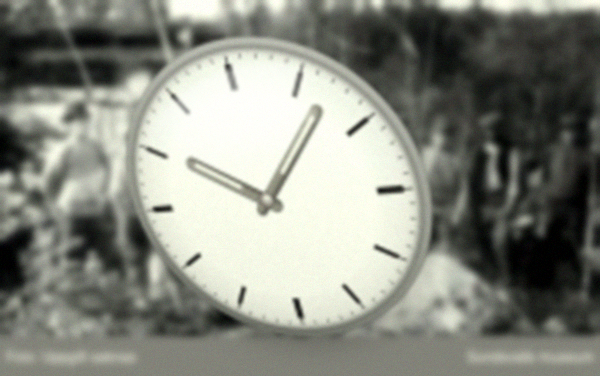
10:07
